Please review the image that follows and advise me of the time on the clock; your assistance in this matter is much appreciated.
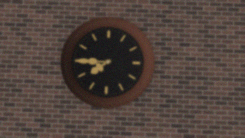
7:45
